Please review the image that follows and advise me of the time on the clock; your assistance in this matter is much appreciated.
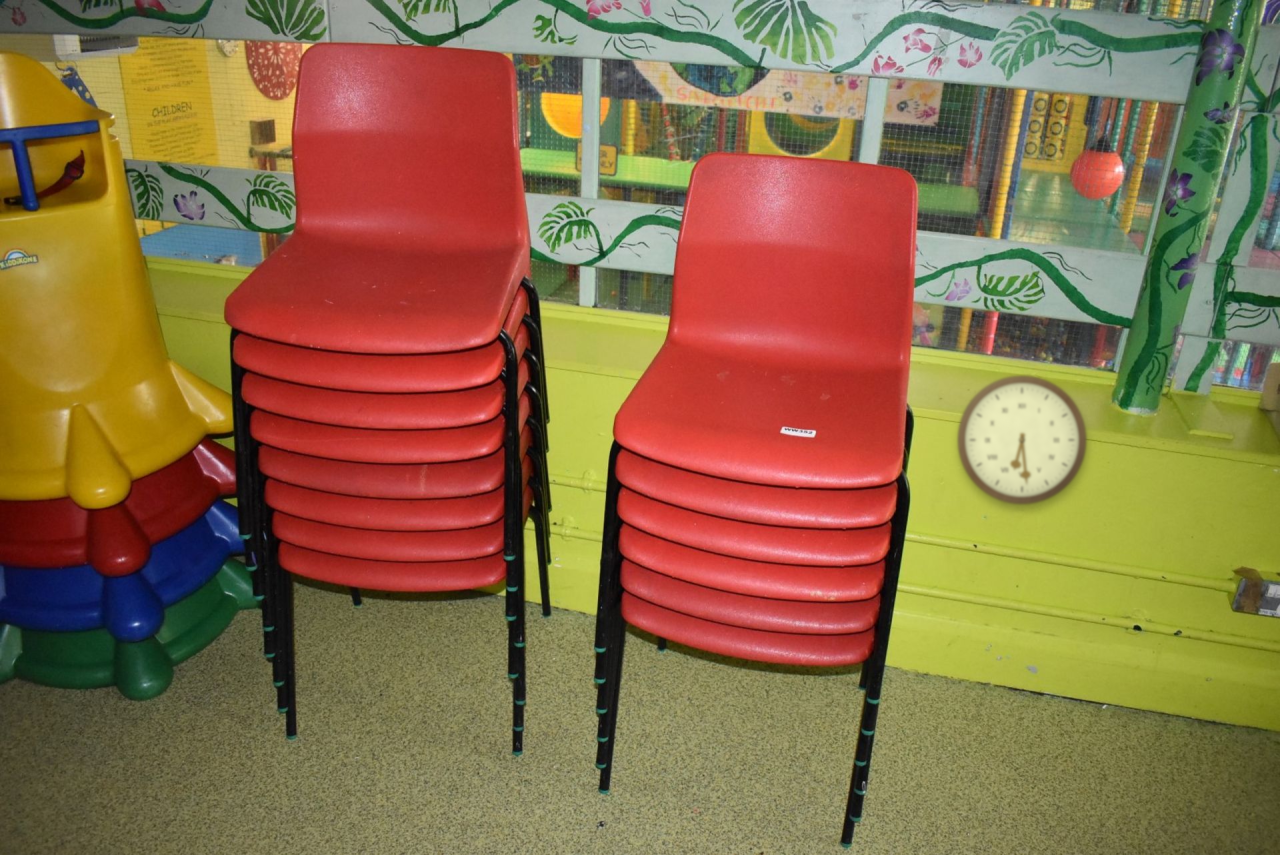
6:29
